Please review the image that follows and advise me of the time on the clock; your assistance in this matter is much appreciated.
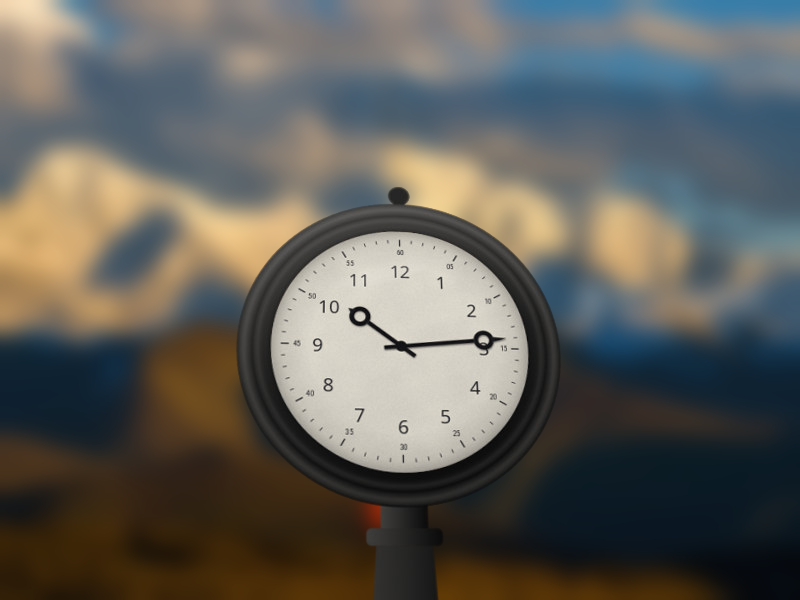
10:14
